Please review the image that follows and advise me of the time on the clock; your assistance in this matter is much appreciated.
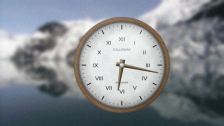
6:17
